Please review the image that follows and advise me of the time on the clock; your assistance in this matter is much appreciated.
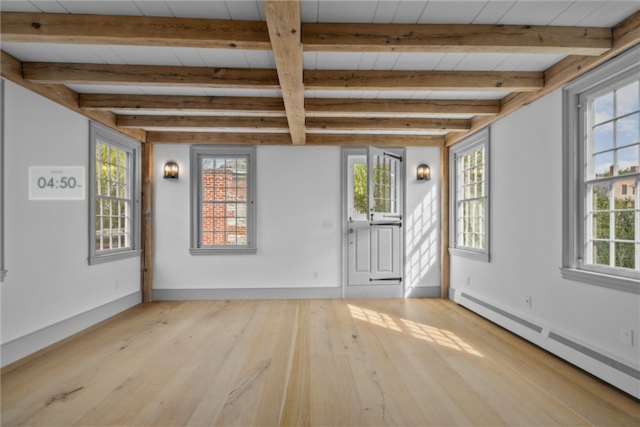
4:50
